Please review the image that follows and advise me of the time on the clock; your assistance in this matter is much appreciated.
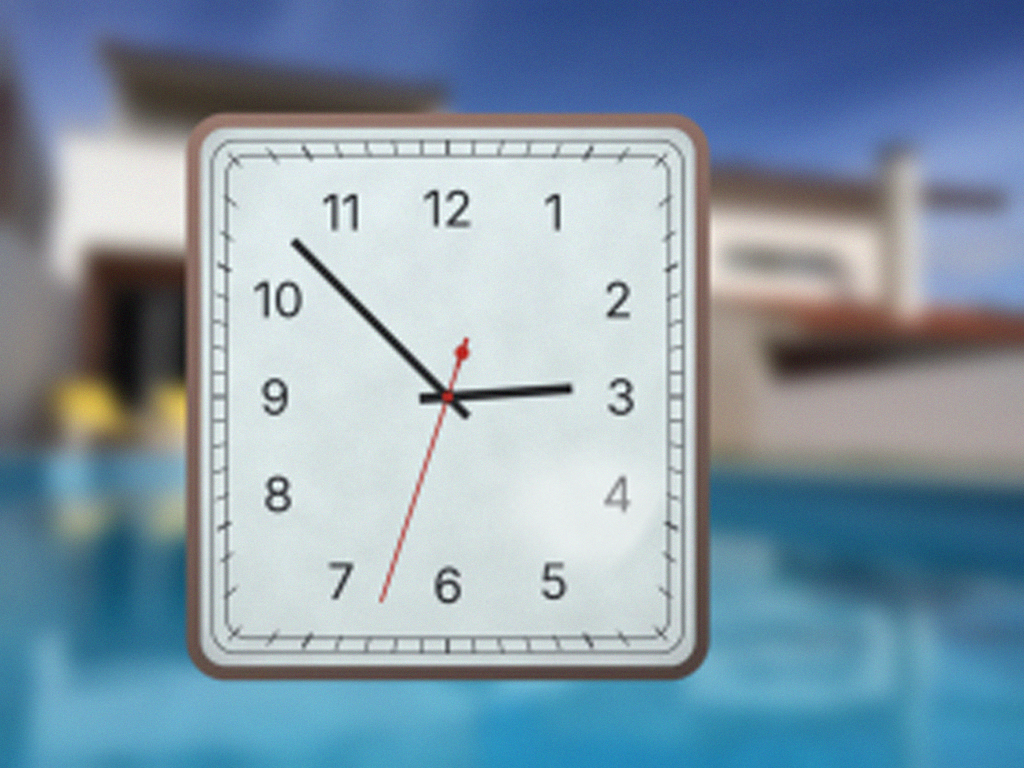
2:52:33
